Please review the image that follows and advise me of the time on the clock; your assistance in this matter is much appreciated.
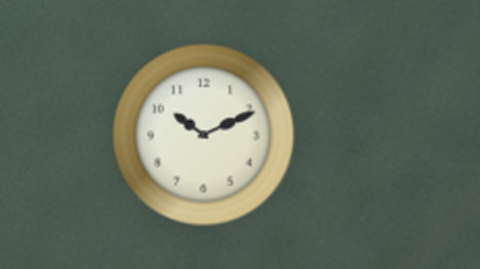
10:11
